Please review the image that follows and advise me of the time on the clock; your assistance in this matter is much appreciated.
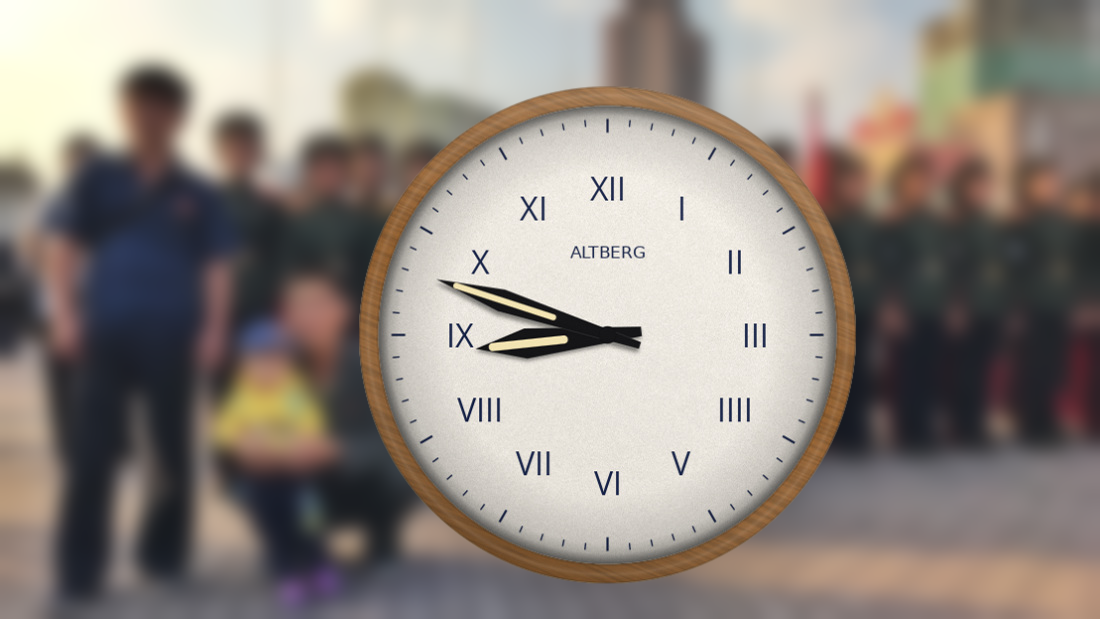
8:48
